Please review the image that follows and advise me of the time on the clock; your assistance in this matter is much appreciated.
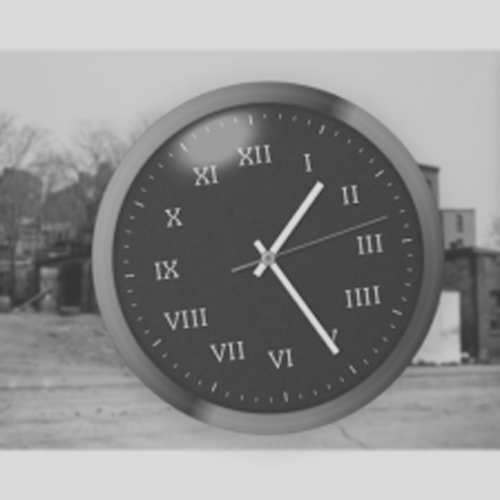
1:25:13
